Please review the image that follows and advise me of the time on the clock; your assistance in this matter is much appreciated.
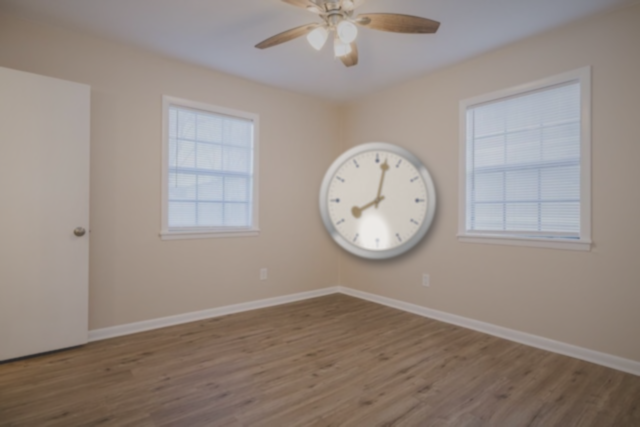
8:02
